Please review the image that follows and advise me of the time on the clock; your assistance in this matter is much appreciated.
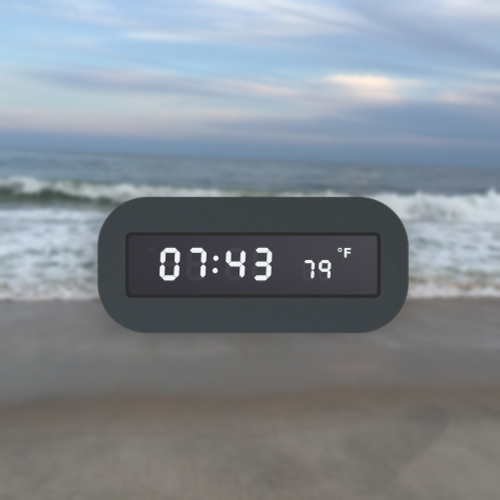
7:43
